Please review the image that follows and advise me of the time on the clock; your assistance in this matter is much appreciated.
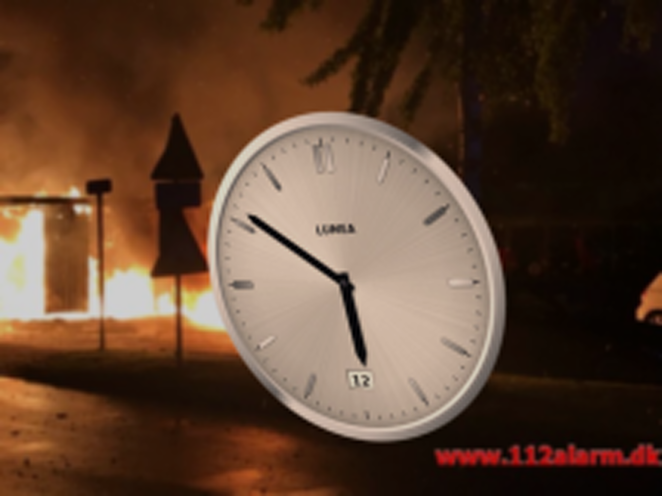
5:51
